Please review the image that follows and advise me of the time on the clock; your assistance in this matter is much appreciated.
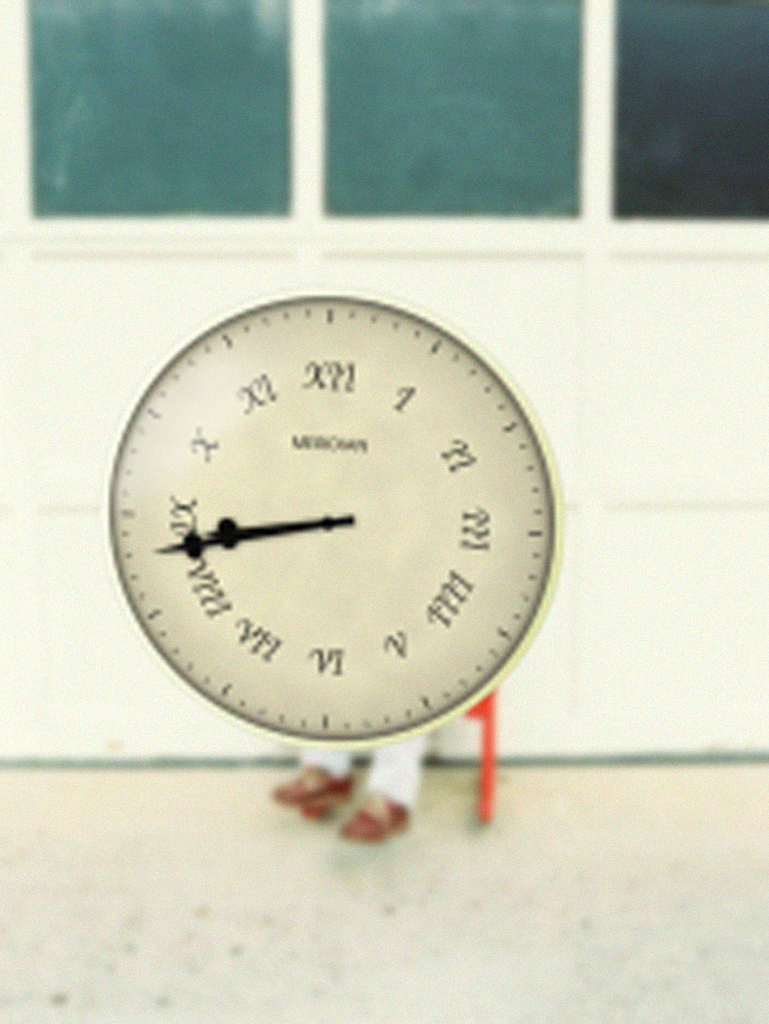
8:43
